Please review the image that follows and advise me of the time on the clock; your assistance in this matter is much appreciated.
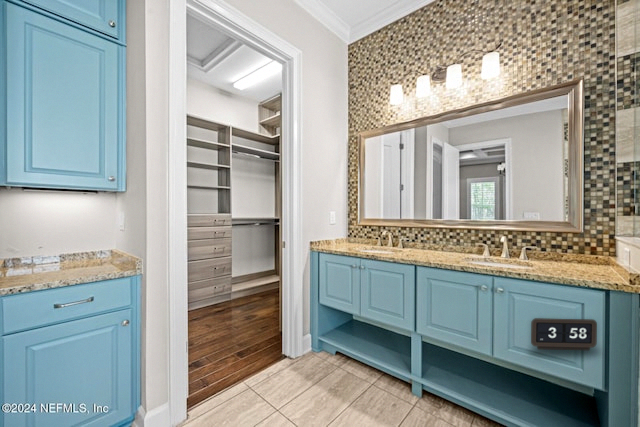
3:58
